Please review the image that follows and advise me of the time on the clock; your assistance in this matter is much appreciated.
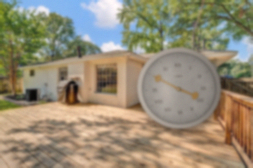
3:50
